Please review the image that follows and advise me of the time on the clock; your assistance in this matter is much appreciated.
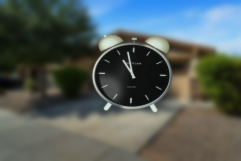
10:58
